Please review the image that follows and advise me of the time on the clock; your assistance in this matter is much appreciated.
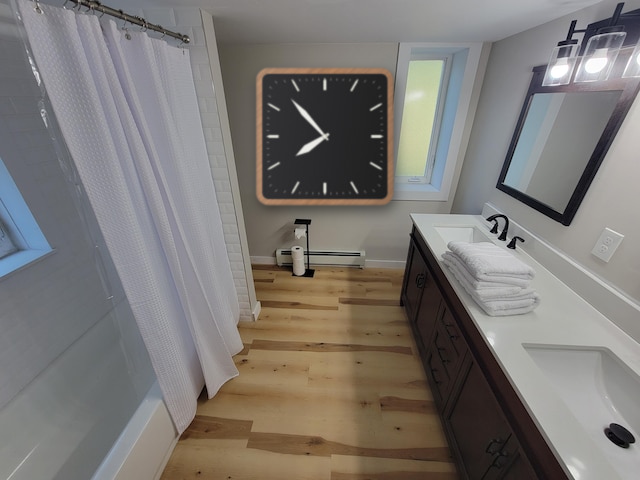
7:53
